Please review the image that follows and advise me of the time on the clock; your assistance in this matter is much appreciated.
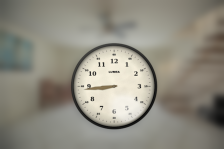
8:44
